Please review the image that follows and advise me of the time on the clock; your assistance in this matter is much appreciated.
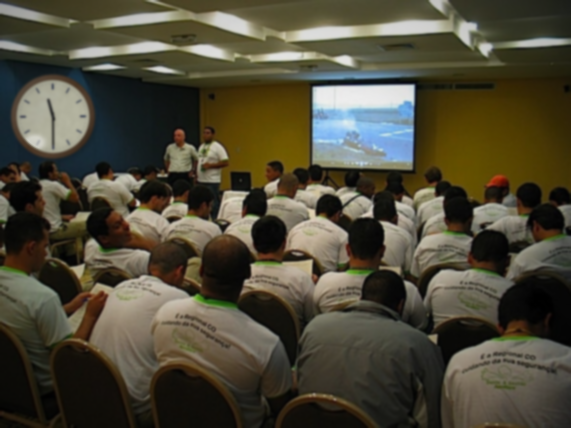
11:30
